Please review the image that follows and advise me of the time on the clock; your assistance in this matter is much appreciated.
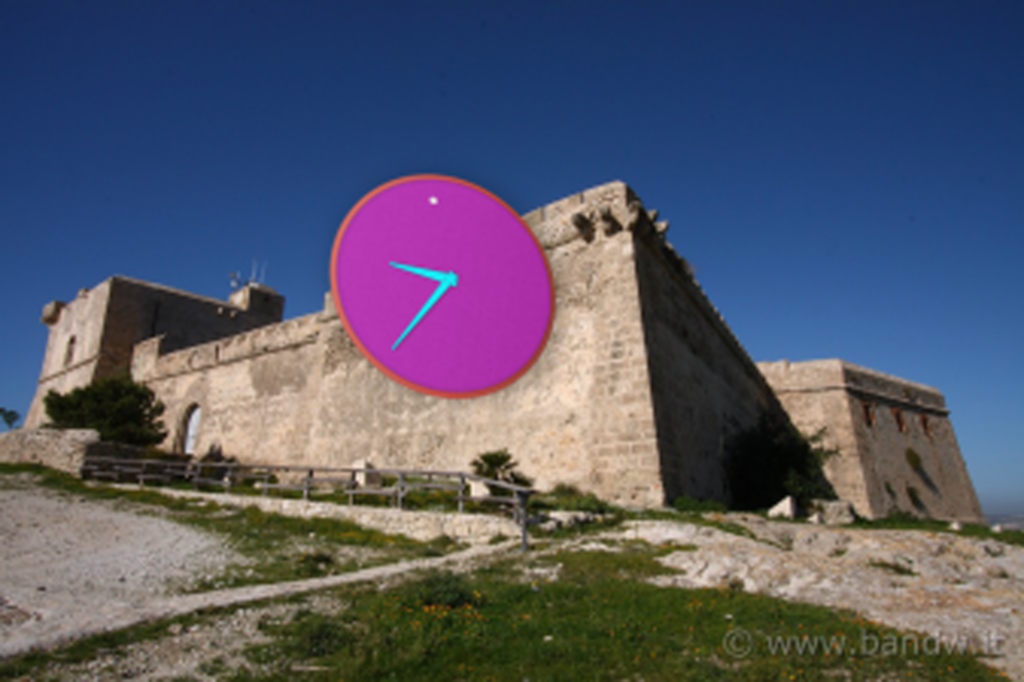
9:38
